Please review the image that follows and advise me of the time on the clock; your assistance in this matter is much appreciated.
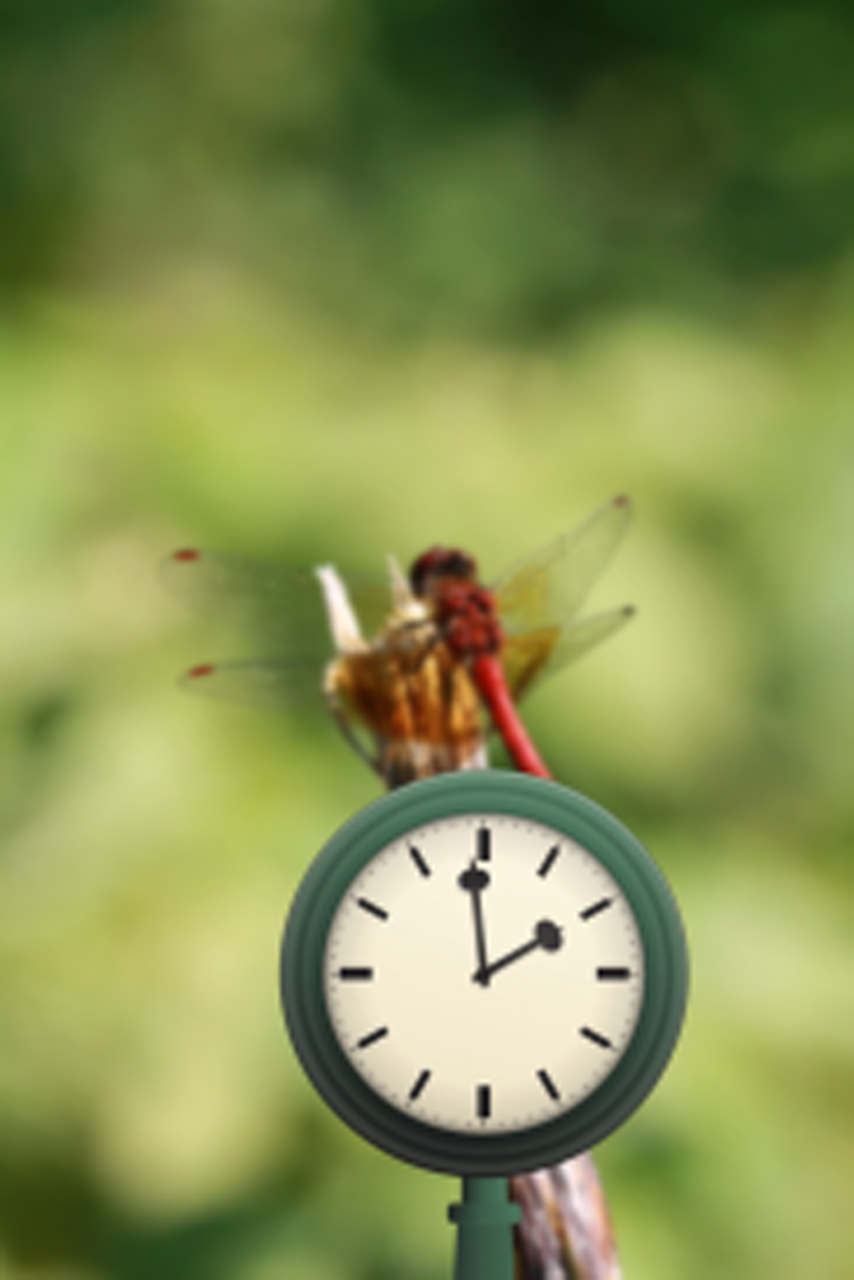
1:59
